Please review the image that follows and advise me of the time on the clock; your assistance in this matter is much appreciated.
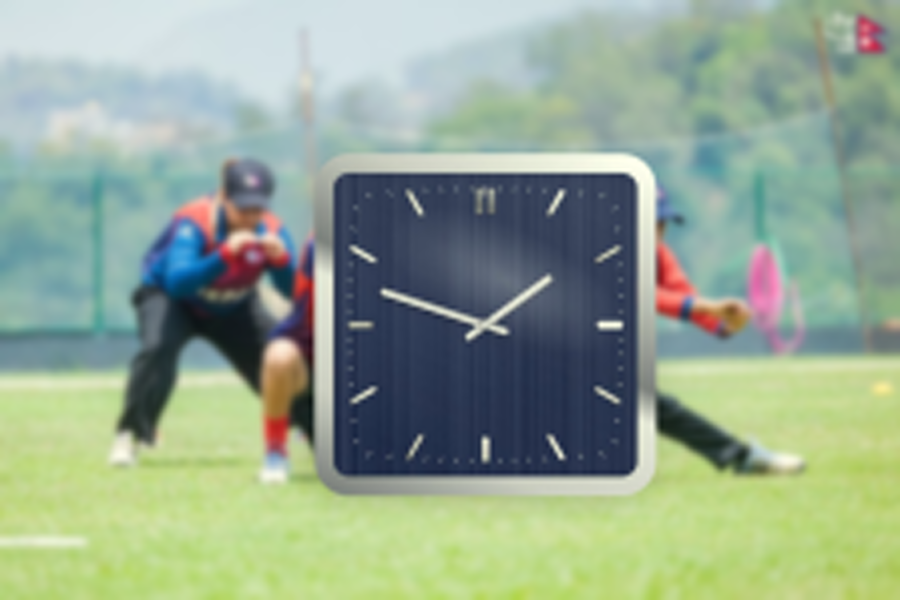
1:48
